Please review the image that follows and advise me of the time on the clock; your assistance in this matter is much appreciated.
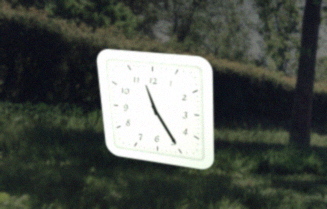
11:25
